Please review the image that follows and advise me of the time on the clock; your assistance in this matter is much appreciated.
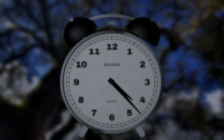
4:23
